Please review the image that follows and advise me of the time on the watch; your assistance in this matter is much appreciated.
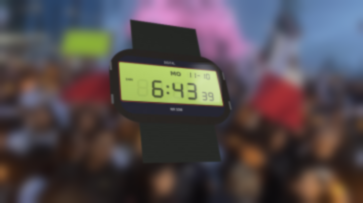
6:43
